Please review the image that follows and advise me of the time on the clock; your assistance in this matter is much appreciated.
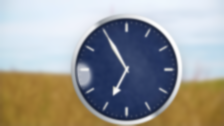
6:55
